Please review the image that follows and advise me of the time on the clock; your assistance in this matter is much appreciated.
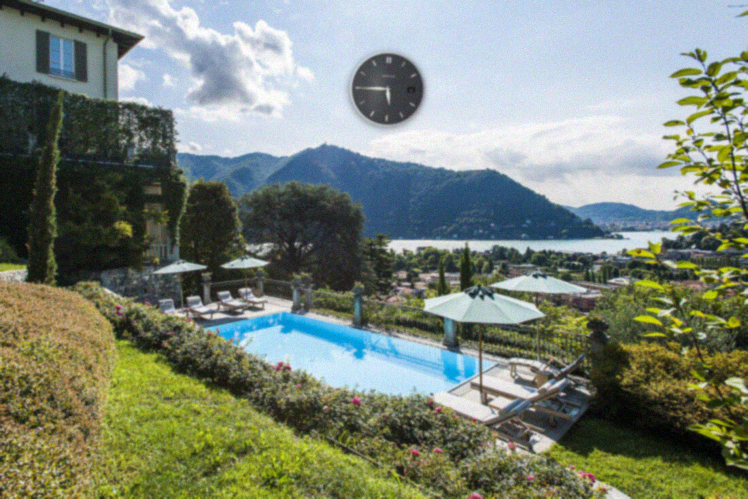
5:45
